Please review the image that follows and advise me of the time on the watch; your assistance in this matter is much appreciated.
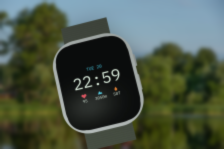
22:59
